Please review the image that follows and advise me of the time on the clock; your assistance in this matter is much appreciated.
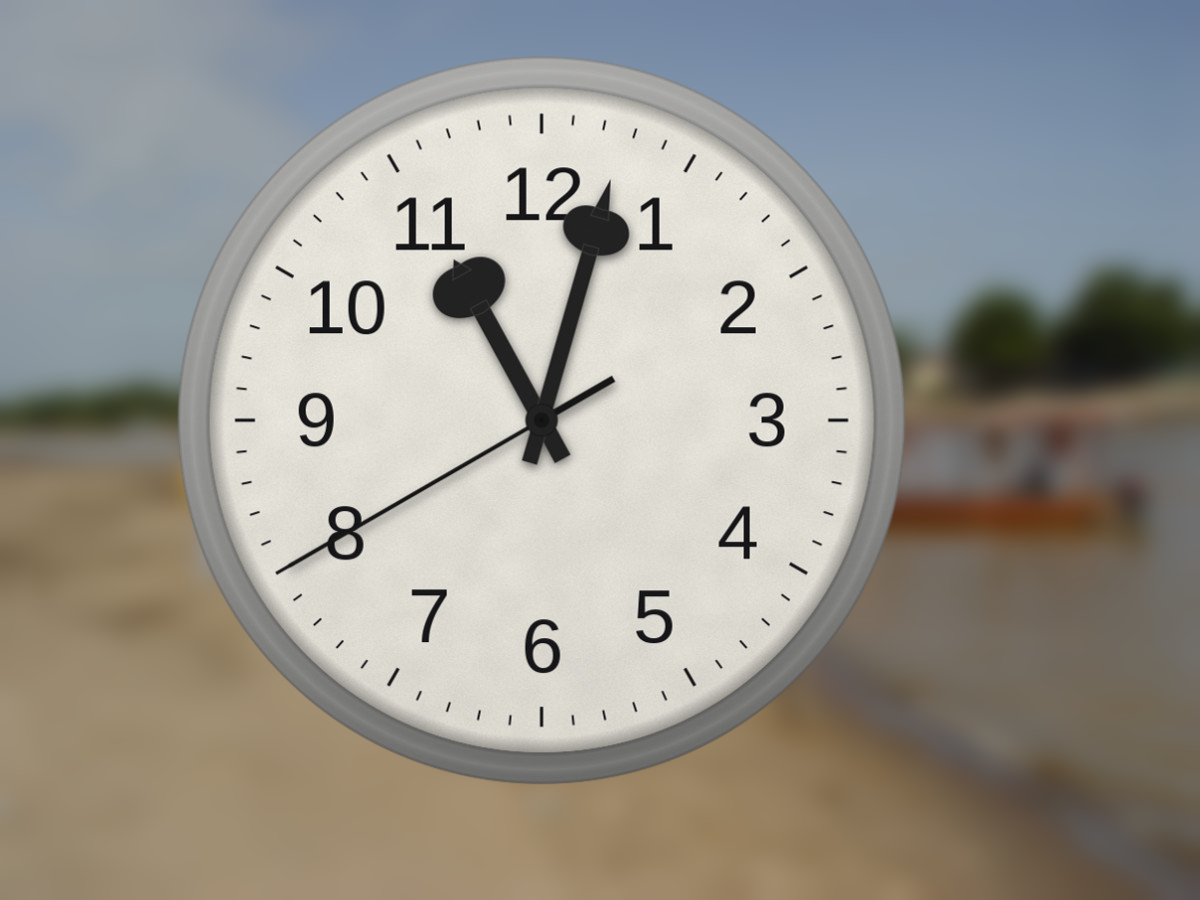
11:02:40
